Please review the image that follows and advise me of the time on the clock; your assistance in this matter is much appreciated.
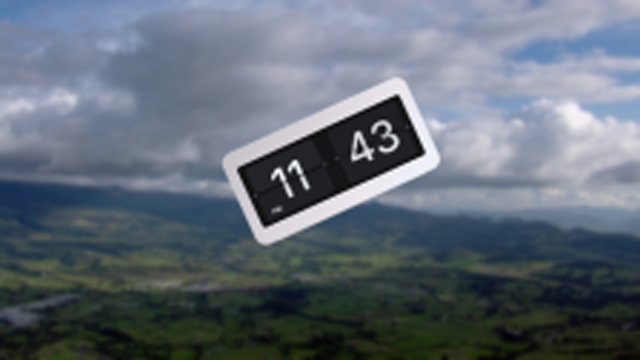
11:43
